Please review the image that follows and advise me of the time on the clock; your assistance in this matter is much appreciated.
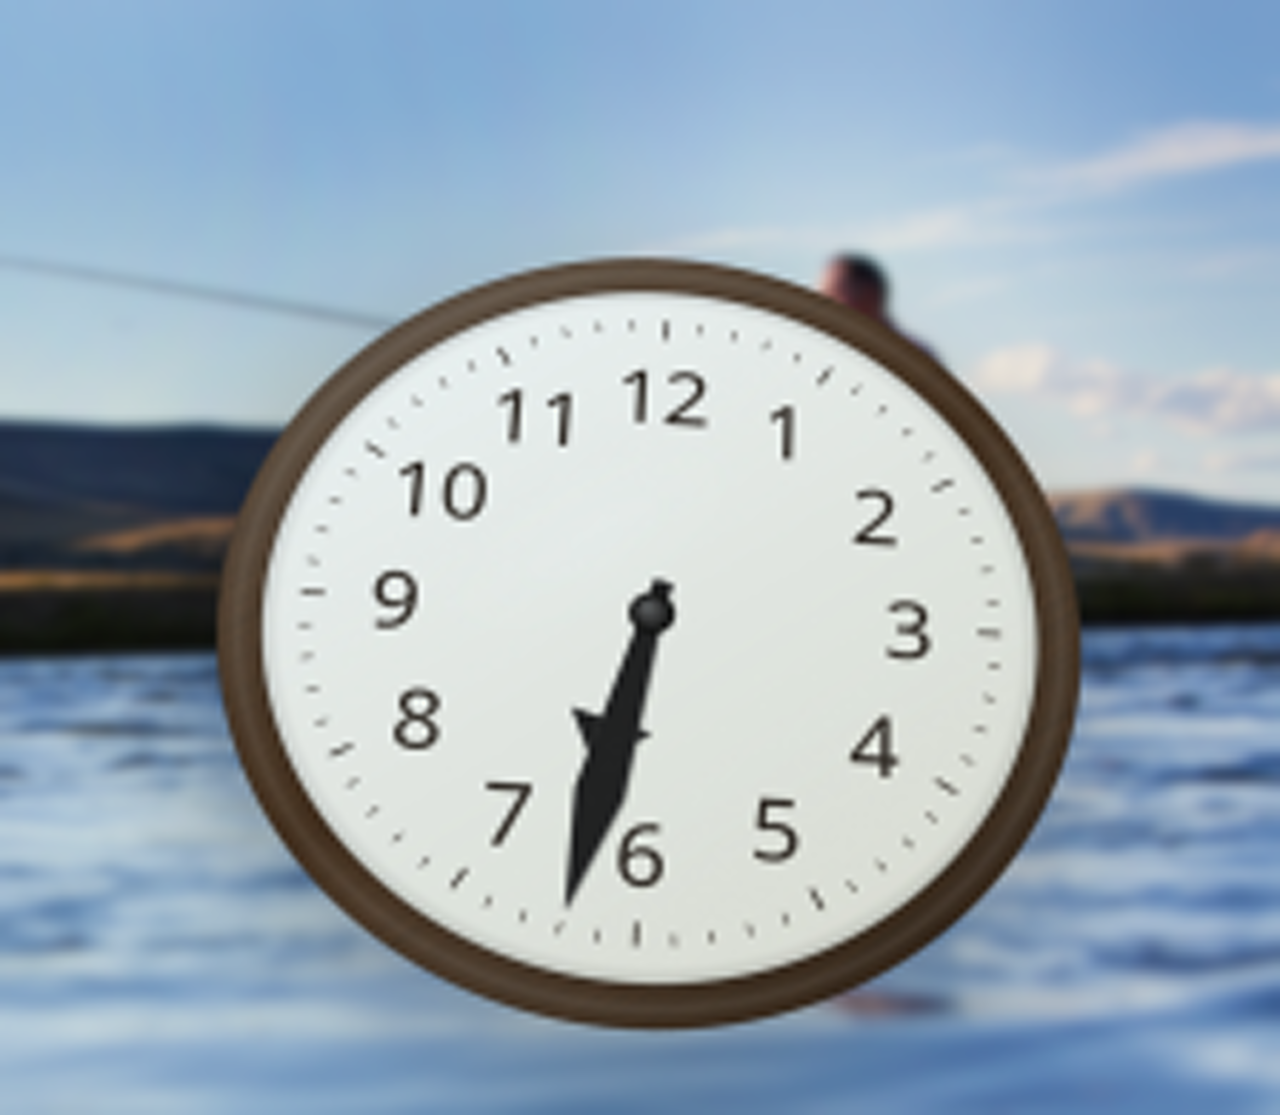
6:32
